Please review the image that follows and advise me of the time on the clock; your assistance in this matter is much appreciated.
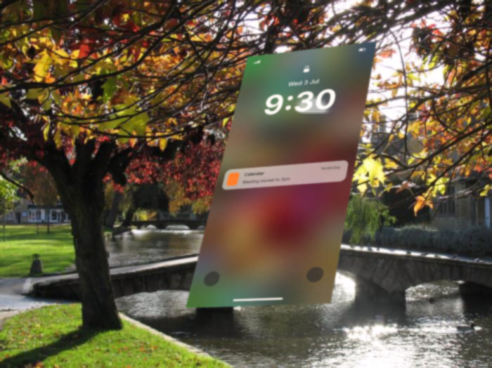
9:30
